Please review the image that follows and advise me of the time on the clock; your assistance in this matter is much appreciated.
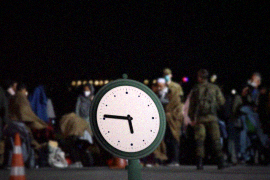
5:46
